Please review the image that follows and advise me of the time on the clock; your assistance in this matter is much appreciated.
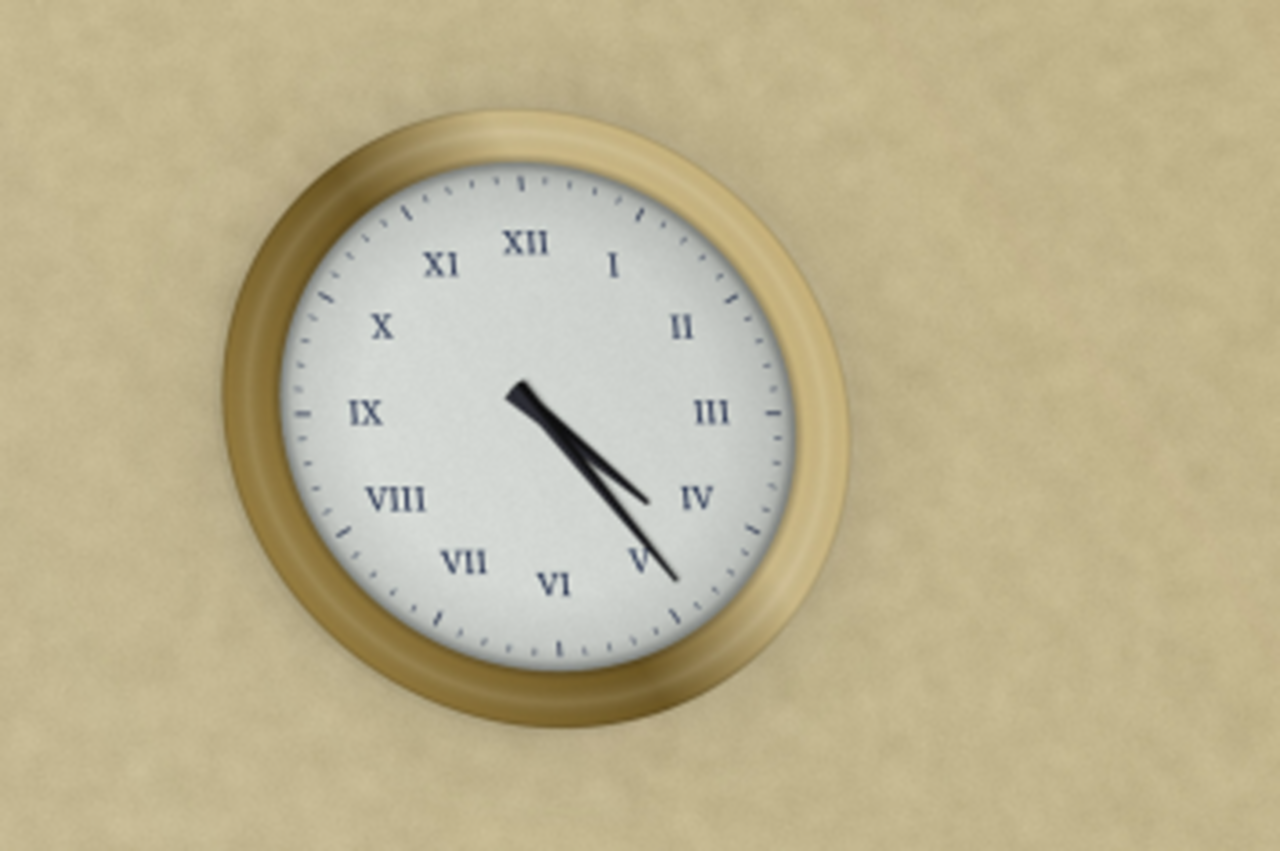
4:24
